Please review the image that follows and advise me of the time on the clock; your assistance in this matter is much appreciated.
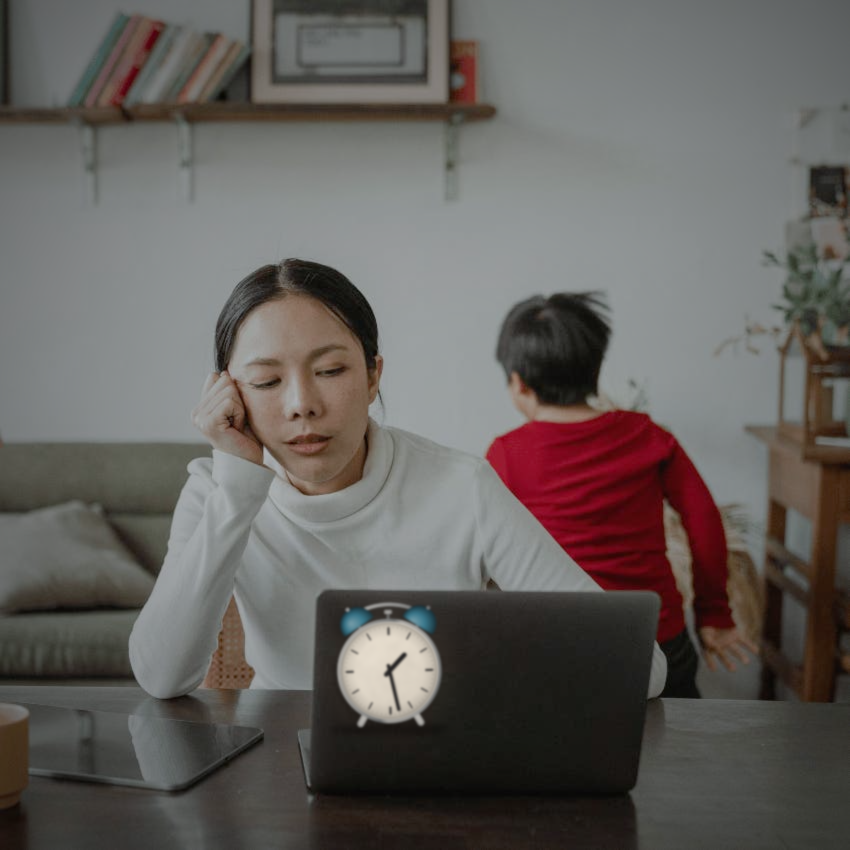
1:28
